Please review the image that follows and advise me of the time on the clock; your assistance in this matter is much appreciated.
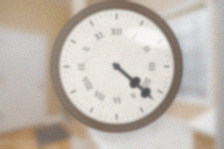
4:22
